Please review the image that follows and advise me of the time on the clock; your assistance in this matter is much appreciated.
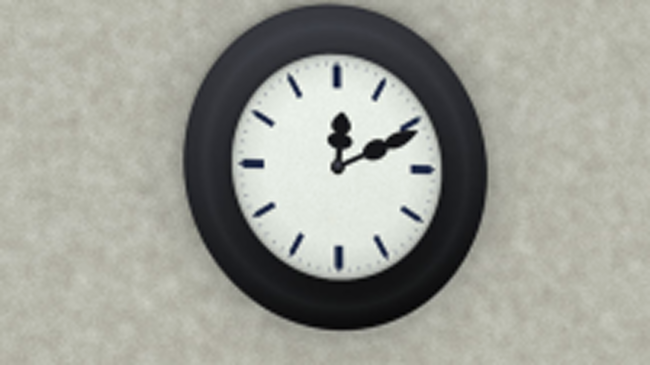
12:11
